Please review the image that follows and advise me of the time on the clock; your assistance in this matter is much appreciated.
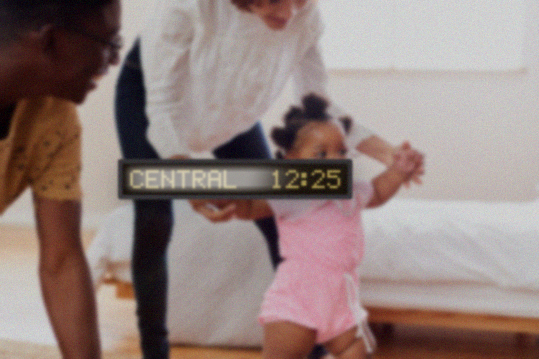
12:25
